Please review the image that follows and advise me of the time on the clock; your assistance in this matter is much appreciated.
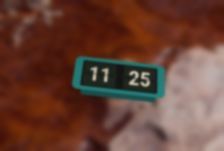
11:25
